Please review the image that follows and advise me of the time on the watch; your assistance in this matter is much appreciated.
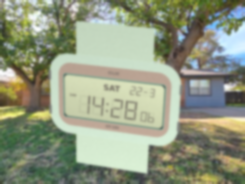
14:28
